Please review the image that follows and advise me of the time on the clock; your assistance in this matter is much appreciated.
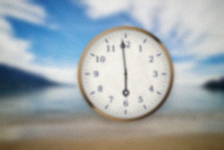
5:59
